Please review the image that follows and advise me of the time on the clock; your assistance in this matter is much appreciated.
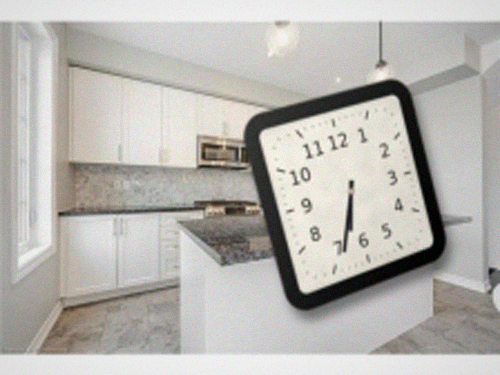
6:34
